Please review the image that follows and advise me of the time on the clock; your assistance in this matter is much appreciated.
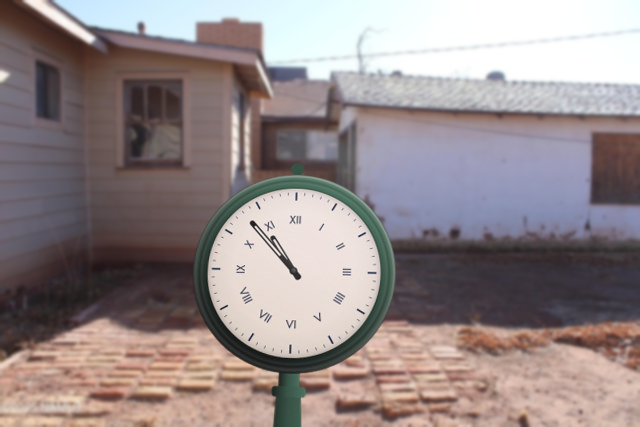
10:53
